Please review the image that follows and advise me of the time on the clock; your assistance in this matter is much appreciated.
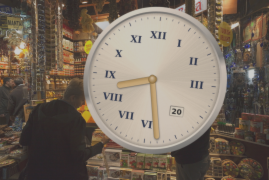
8:28
